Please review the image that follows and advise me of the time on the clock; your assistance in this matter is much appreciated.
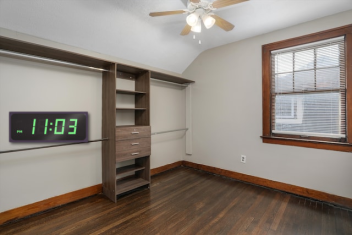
11:03
